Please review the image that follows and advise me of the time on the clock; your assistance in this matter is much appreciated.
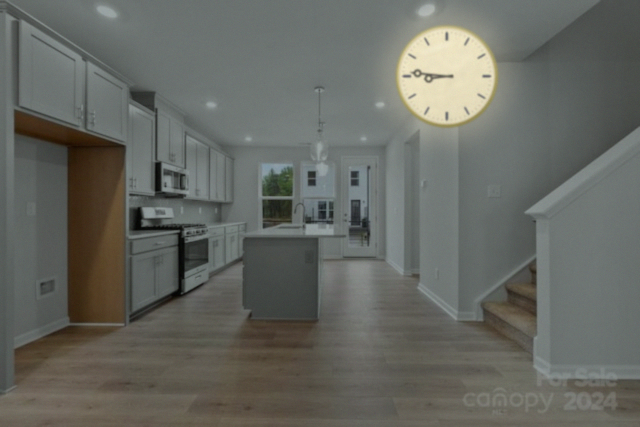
8:46
